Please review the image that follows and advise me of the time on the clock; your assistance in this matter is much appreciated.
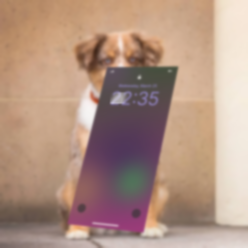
22:35
